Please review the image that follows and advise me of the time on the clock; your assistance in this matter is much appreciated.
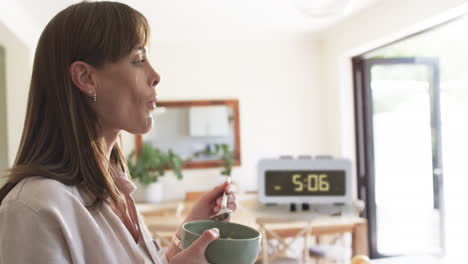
5:06
